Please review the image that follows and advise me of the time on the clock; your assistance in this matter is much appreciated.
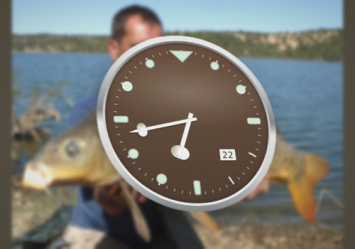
6:43
